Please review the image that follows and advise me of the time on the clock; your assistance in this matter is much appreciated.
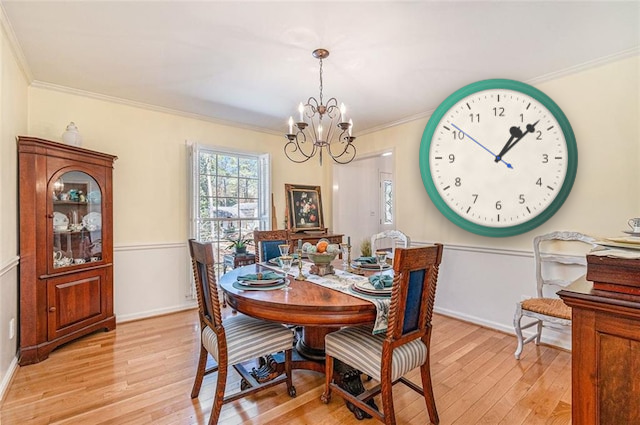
1:07:51
